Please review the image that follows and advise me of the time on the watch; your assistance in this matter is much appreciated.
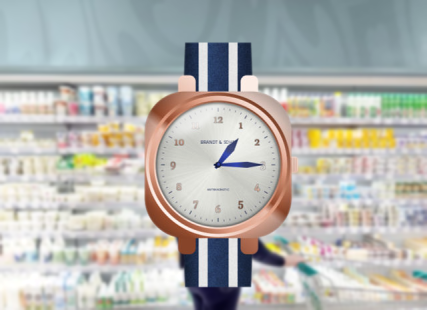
1:15
